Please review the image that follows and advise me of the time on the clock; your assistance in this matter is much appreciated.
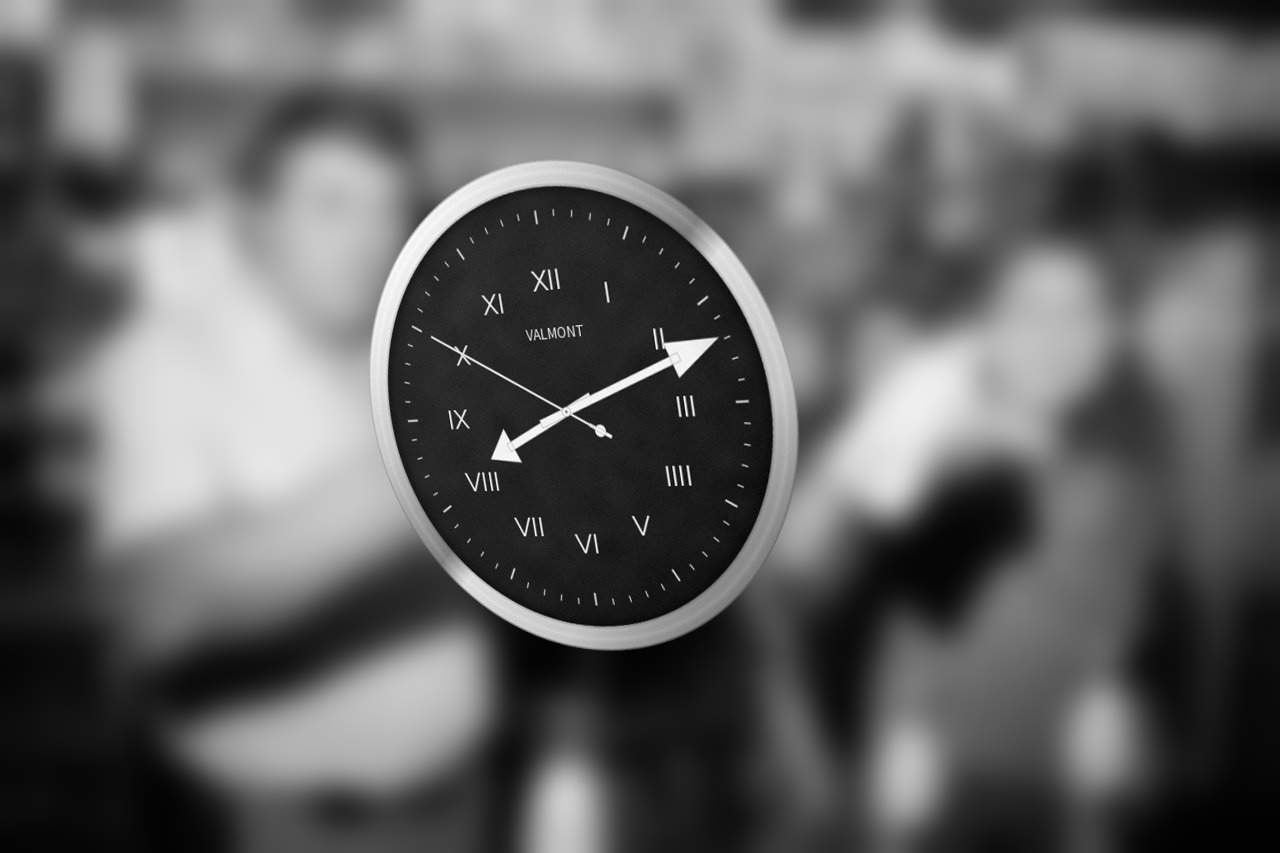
8:11:50
